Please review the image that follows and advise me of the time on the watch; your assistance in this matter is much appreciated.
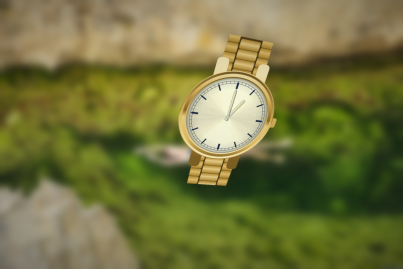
1:00
